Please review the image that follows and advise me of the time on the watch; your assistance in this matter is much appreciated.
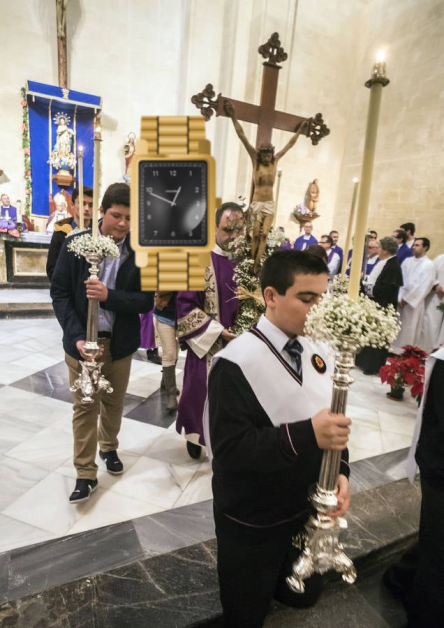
12:49
